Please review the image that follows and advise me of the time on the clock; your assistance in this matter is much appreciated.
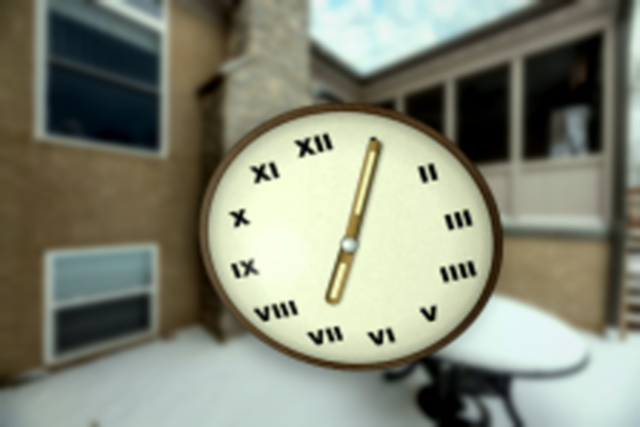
7:05
